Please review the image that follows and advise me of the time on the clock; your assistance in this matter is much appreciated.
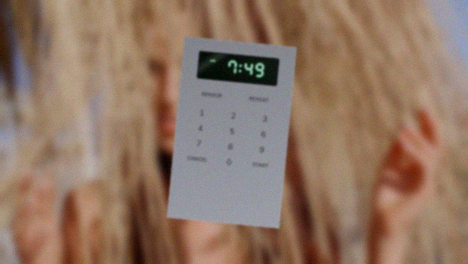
7:49
